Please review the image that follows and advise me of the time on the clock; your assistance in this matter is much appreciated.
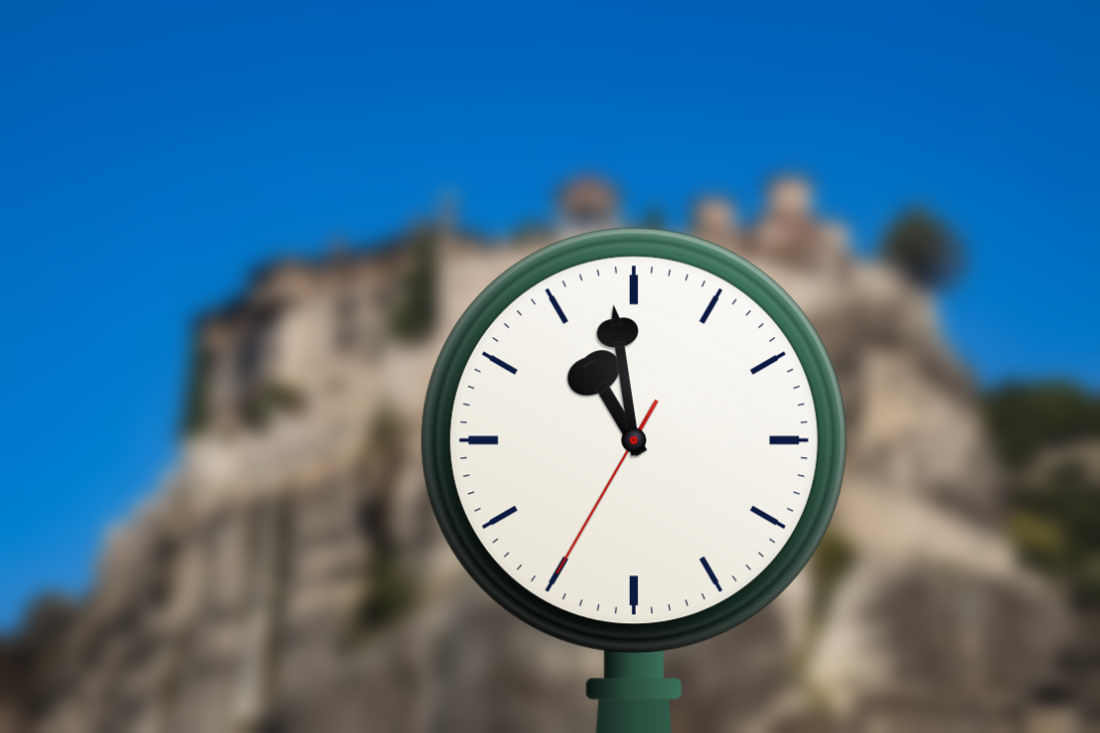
10:58:35
